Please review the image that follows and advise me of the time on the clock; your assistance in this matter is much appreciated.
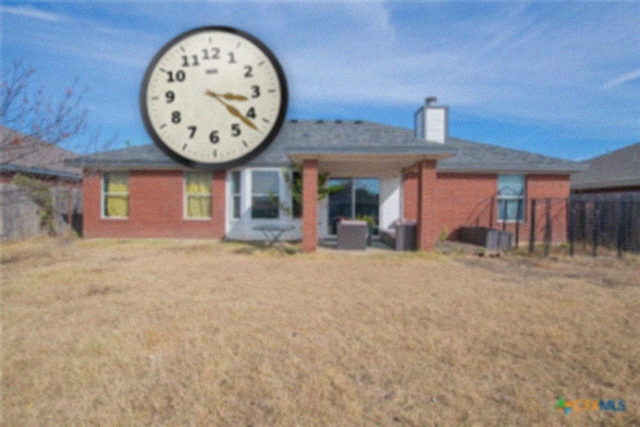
3:22
